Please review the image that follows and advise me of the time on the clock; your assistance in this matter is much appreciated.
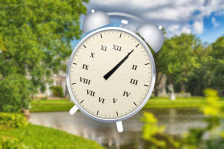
1:05
